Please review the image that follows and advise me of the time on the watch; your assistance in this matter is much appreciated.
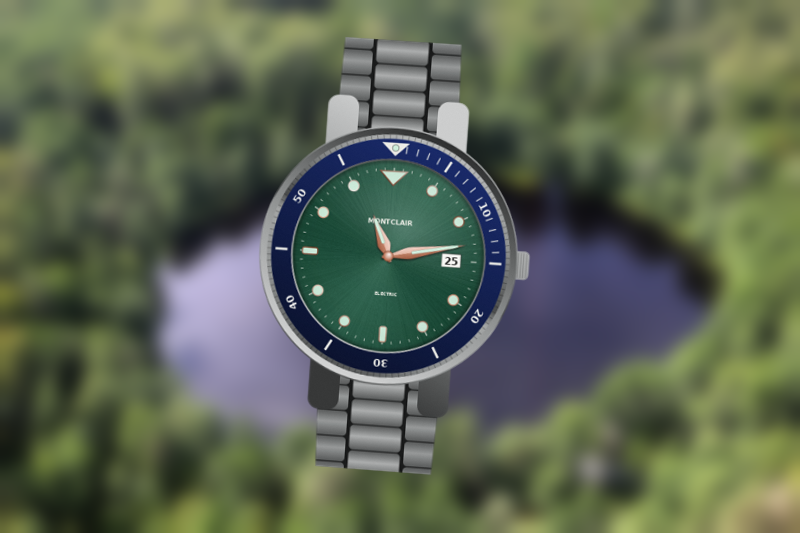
11:13
